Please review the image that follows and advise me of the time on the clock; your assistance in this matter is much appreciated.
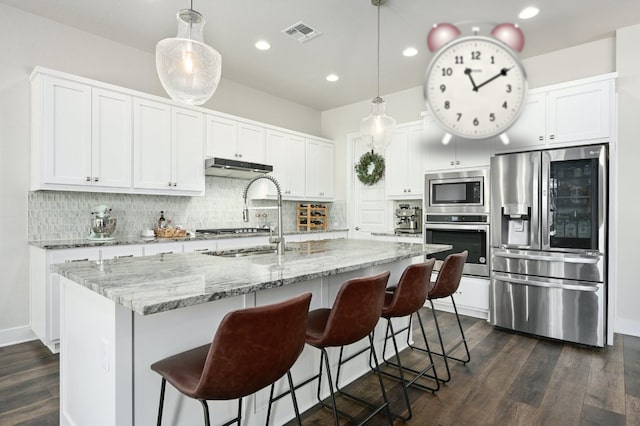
11:10
